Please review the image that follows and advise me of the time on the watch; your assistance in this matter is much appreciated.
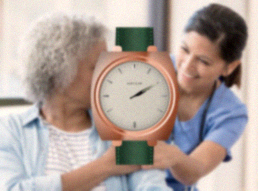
2:10
